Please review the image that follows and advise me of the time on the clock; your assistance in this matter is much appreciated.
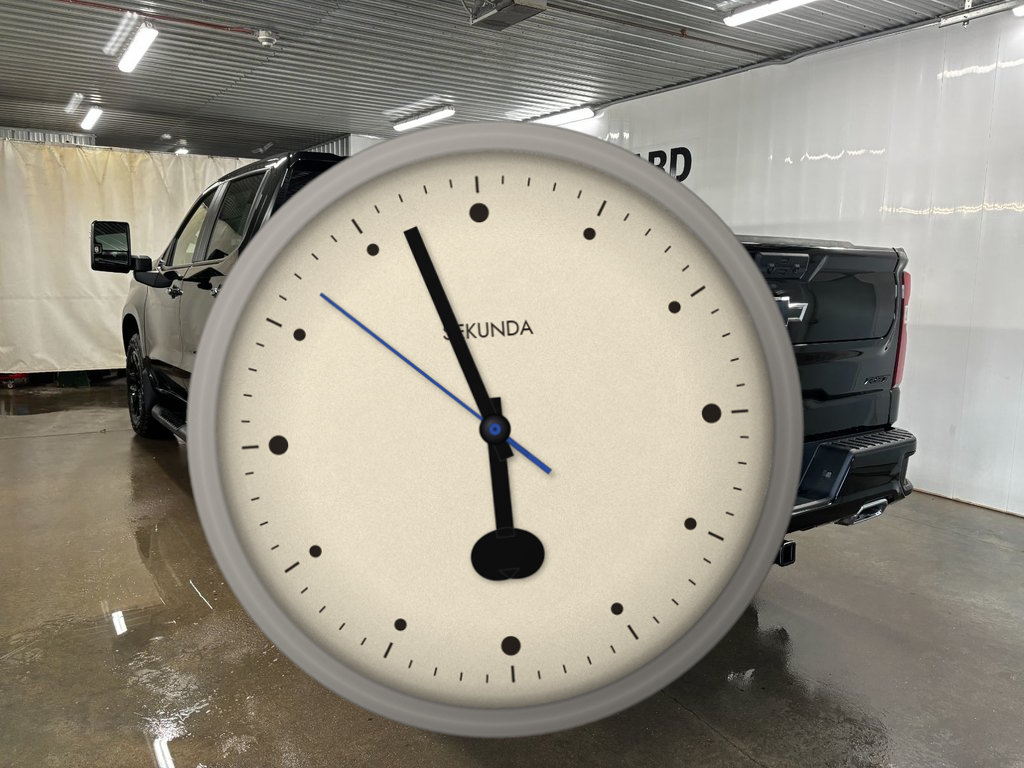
5:56:52
